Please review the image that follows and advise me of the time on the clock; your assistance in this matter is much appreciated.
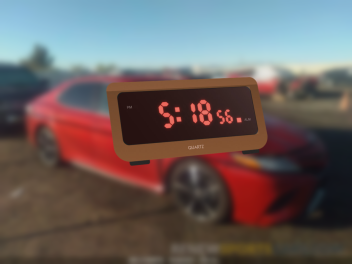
5:18:56
